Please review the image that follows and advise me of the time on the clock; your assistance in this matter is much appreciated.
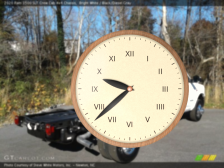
9:38
